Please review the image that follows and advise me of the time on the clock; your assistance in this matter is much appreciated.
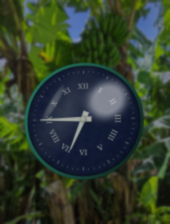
6:45
